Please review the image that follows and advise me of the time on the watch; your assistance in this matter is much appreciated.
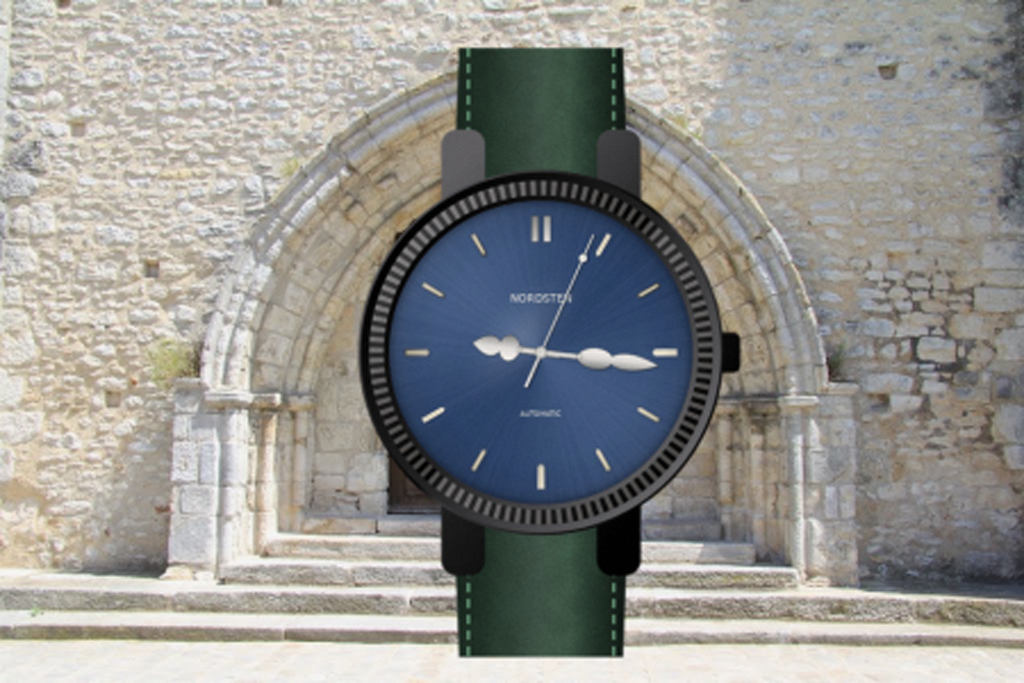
9:16:04
